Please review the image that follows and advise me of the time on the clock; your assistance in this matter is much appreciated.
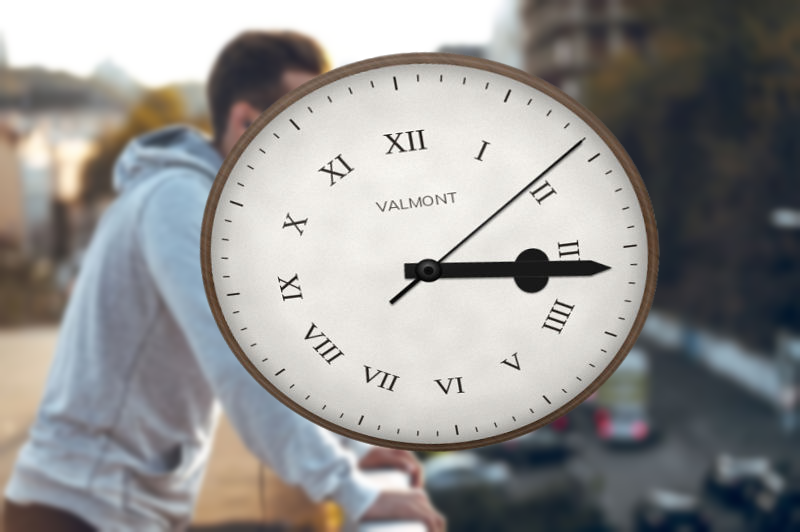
3:16:09
